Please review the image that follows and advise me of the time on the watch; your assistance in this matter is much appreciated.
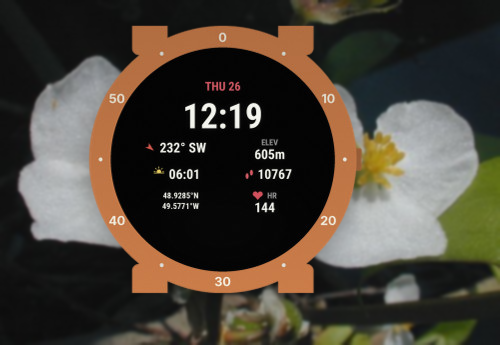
12:19
